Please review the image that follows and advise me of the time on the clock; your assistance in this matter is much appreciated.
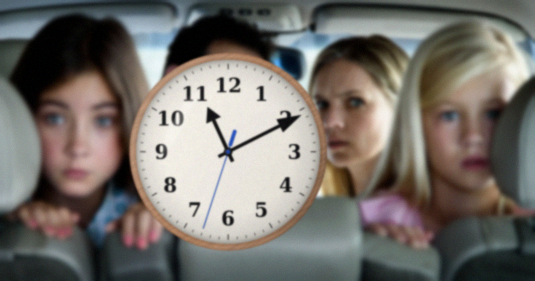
11:10:33
